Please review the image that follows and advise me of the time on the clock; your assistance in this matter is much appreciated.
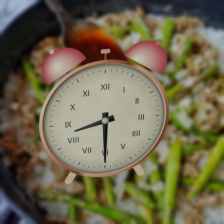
8:30
